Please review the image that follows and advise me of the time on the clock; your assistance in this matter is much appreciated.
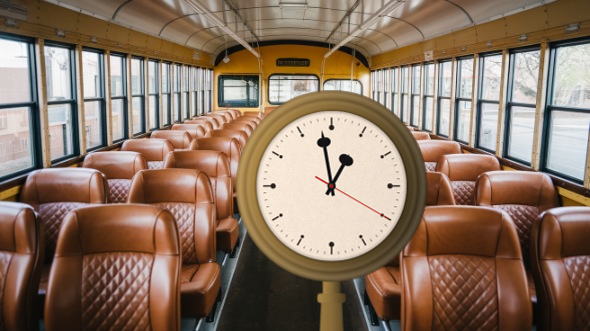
12:58:20
